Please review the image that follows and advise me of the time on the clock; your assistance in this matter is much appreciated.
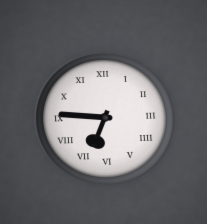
6:46
